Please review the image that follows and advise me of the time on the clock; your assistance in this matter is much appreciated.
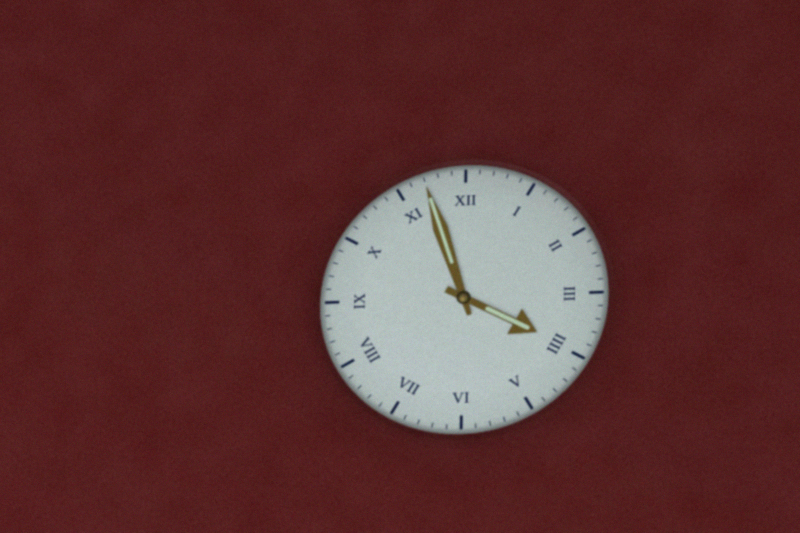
3:57
